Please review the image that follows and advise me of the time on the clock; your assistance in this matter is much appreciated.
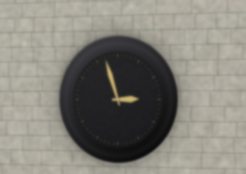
2:57
